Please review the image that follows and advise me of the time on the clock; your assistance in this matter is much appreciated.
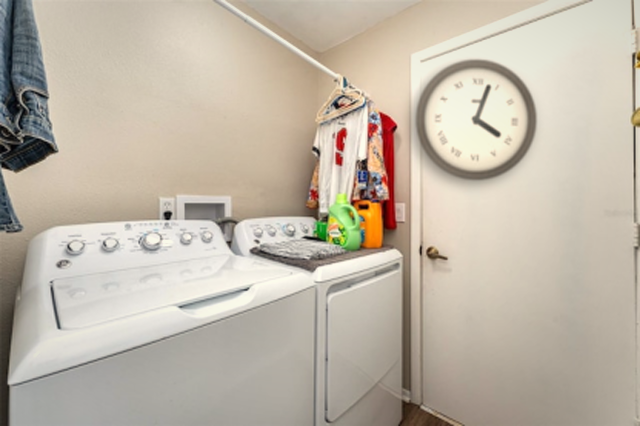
4:03
